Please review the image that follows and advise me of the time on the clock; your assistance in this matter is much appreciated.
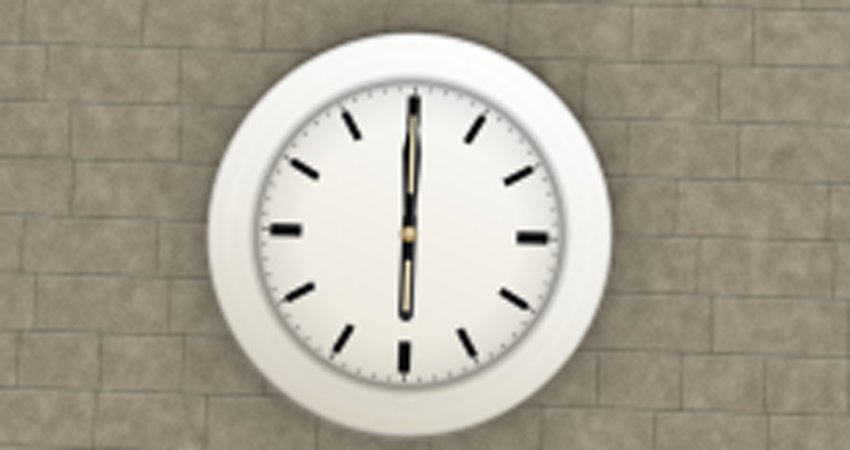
6:00
